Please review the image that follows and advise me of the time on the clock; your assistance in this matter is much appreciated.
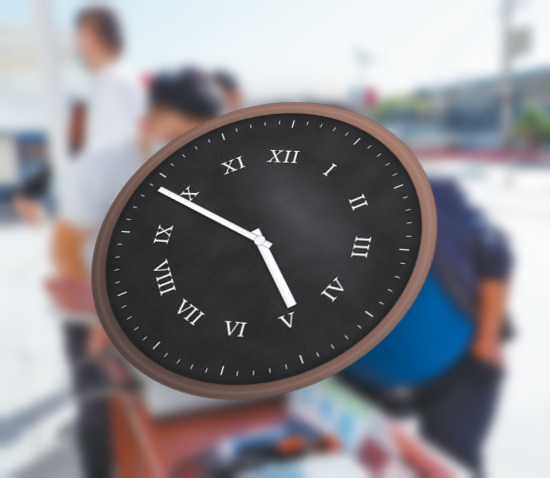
4:49
